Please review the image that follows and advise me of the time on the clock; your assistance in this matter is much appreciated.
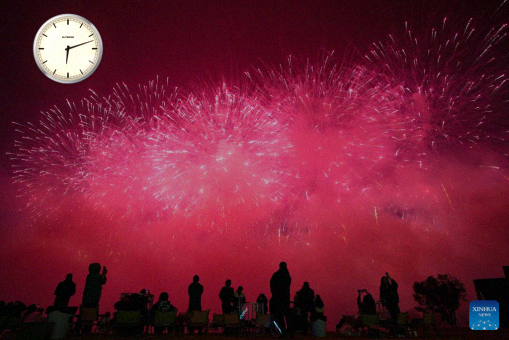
6:12
